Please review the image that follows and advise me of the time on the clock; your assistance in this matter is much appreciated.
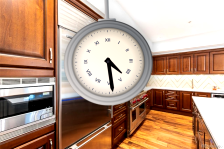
4:29
